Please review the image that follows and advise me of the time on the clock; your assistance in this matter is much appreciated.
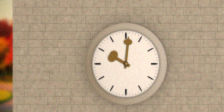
10:01
